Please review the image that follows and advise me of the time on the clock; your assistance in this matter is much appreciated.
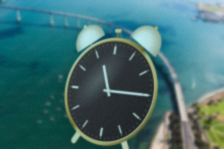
11:15
